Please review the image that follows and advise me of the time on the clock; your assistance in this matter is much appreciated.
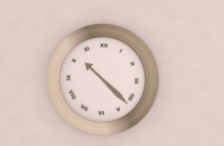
10:22
